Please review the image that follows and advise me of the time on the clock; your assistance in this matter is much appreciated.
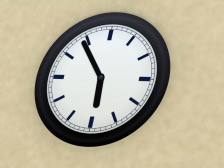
5:54
